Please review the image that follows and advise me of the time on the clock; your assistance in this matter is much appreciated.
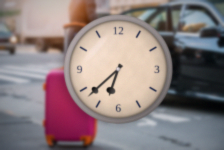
6:38
